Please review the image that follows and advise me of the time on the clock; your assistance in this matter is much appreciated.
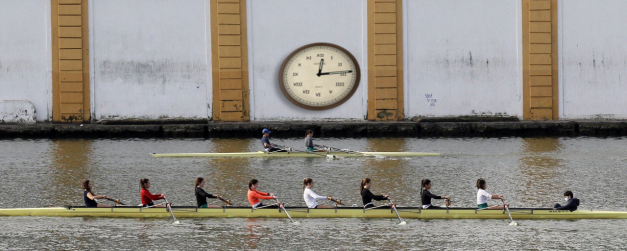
12:14
